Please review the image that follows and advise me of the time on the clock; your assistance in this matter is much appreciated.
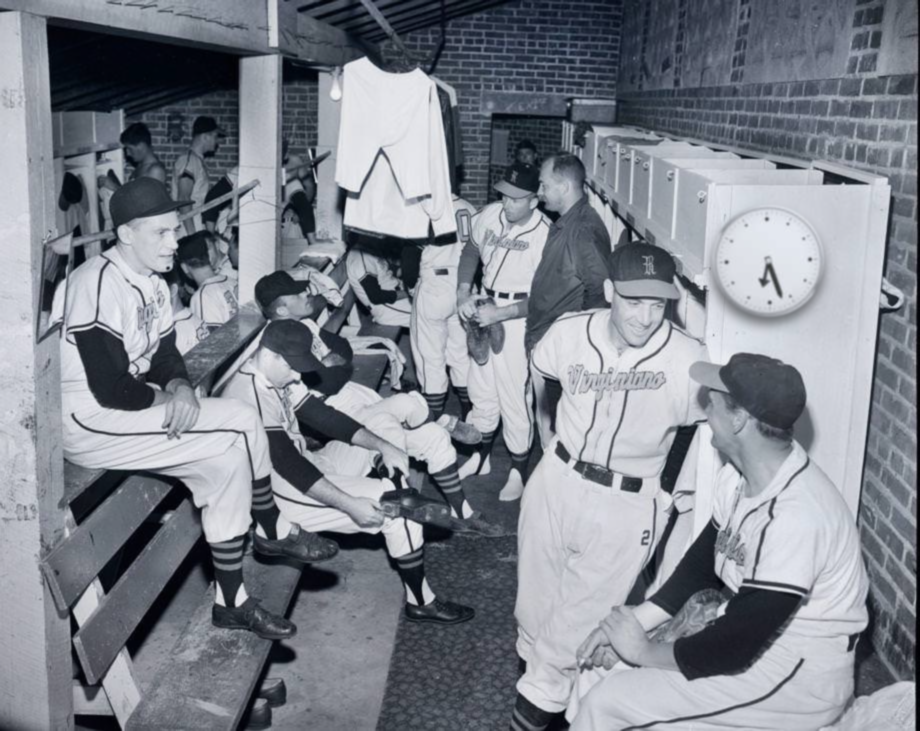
6:27
